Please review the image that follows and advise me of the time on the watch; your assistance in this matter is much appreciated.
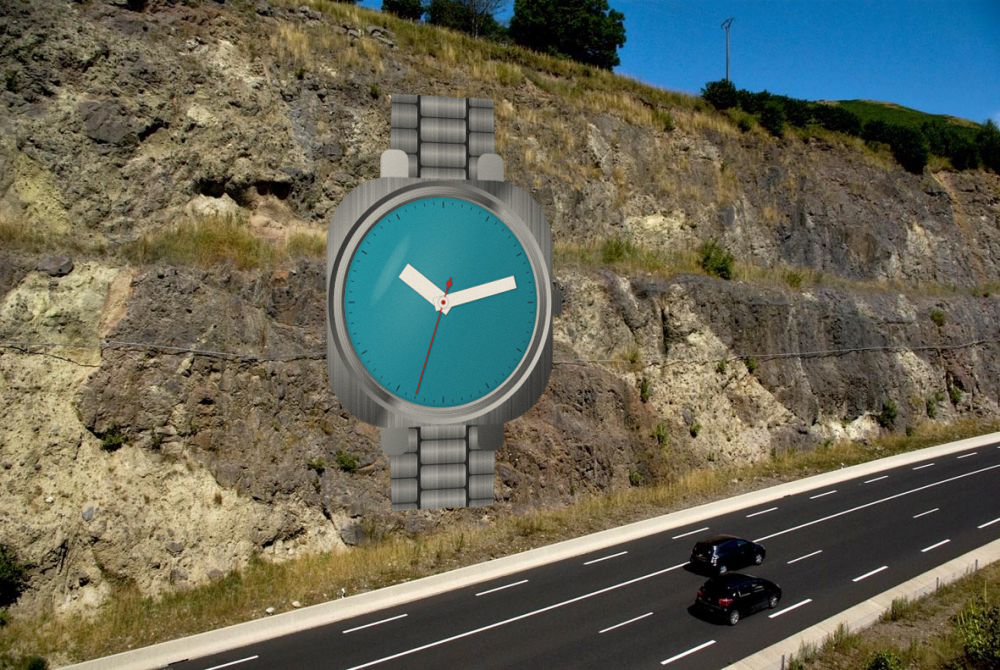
10:12:33
